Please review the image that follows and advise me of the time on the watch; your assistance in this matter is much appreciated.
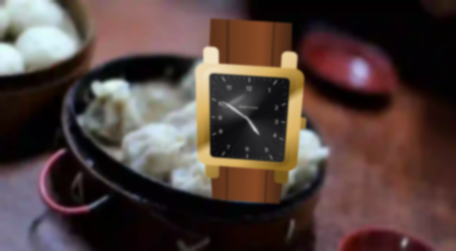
4:51
